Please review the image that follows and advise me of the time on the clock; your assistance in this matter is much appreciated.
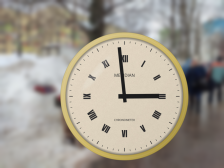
2:59
